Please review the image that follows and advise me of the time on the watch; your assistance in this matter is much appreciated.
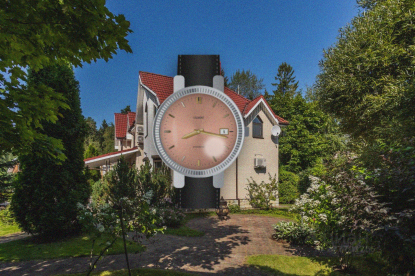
8:17
